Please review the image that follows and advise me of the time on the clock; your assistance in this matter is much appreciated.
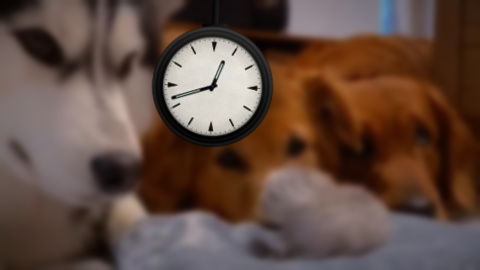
12:42
